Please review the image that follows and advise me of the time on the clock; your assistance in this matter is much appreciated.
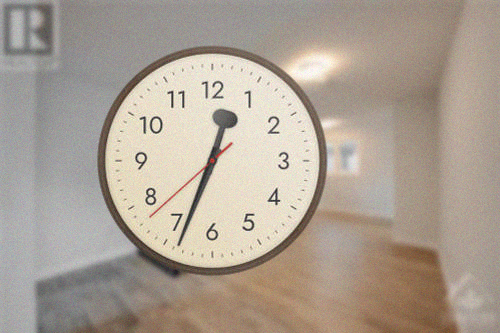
12:33:38
